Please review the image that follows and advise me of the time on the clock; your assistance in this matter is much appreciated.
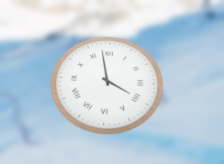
3:58
